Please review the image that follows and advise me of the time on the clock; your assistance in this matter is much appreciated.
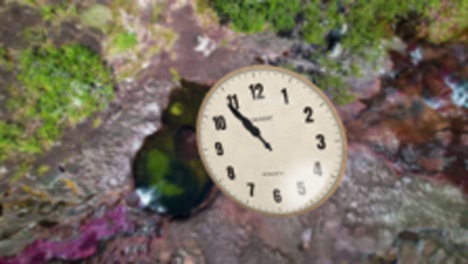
10:54
